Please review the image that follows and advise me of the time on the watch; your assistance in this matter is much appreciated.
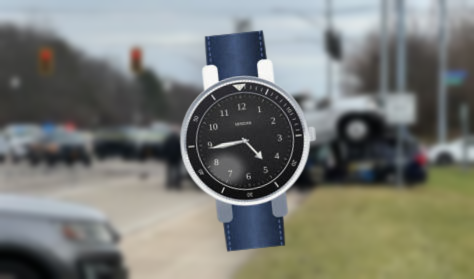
4:44
